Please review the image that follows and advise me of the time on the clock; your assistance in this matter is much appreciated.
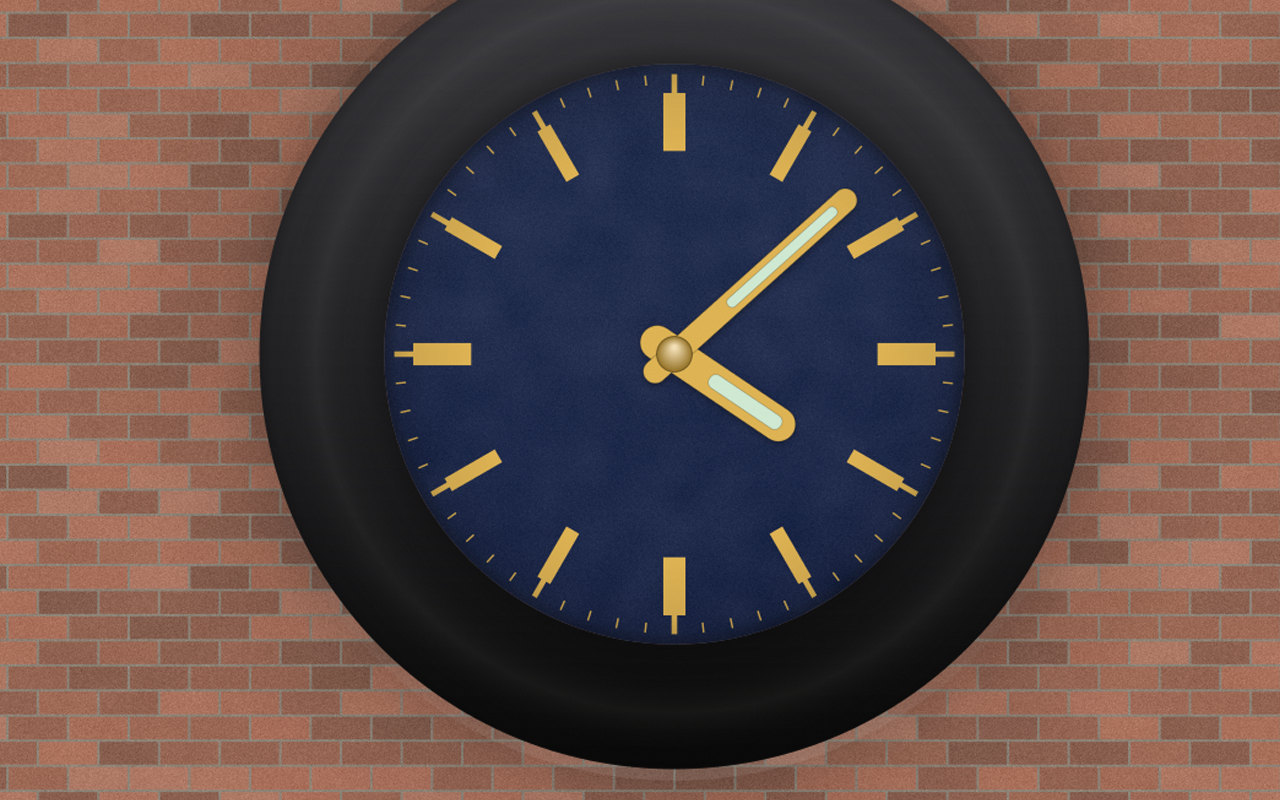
4:08
